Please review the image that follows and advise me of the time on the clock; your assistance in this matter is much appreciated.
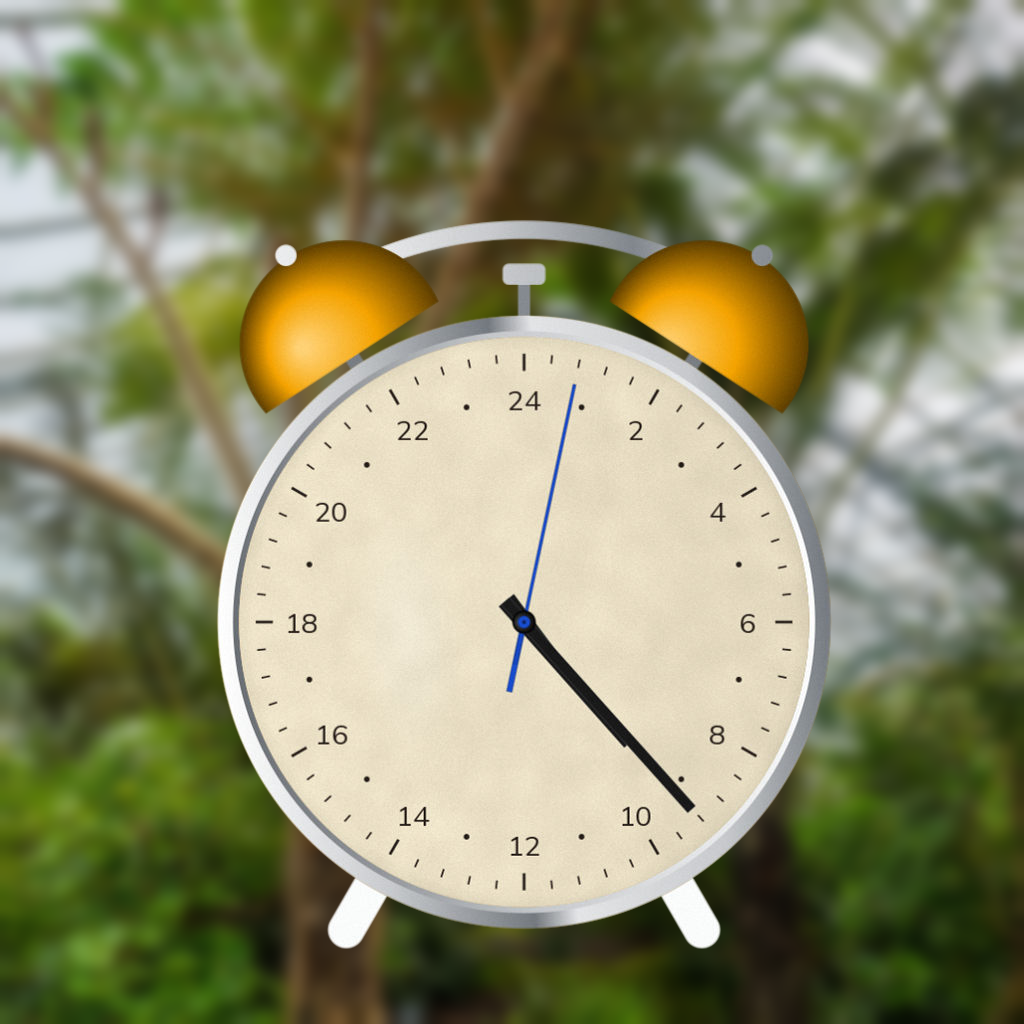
9:23:02
